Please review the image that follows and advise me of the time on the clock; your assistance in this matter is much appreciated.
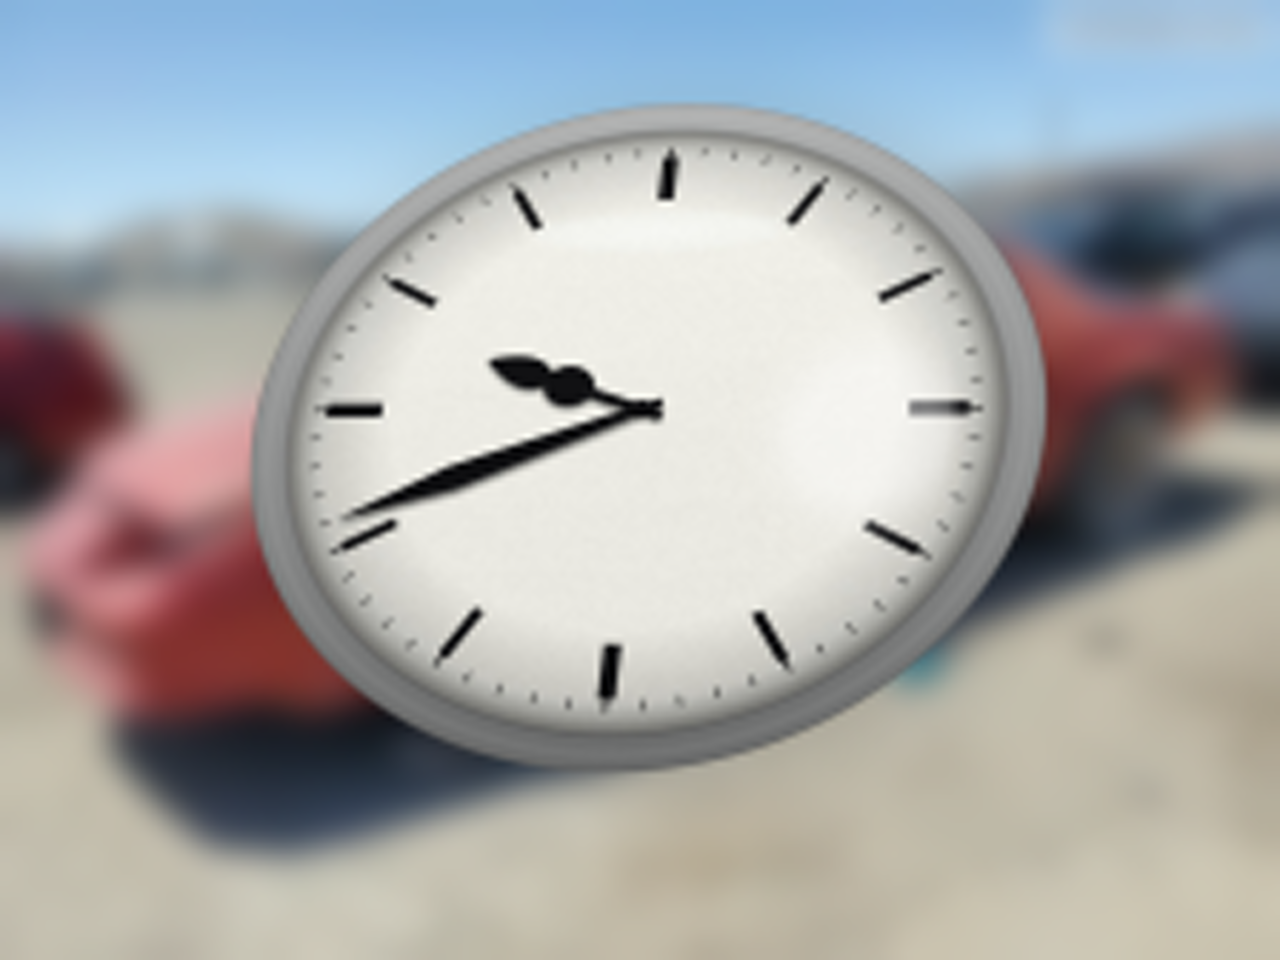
9:41
